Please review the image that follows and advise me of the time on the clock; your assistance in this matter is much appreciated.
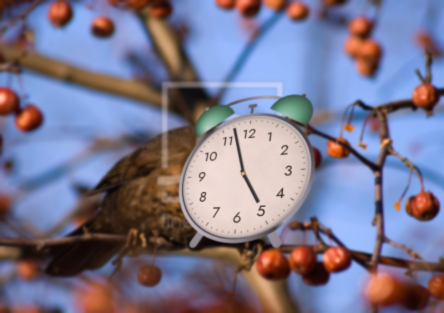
4:57
